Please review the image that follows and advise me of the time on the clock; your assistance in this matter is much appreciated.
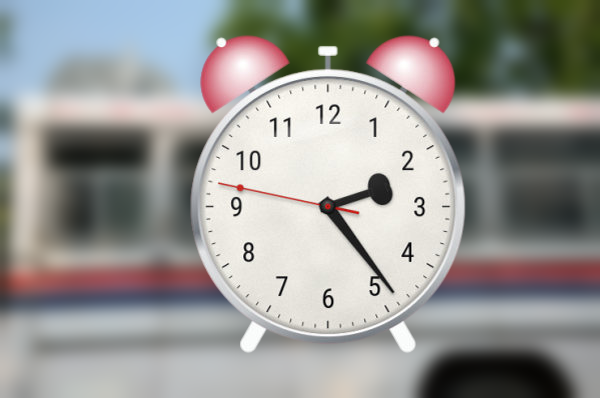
2:23:47
